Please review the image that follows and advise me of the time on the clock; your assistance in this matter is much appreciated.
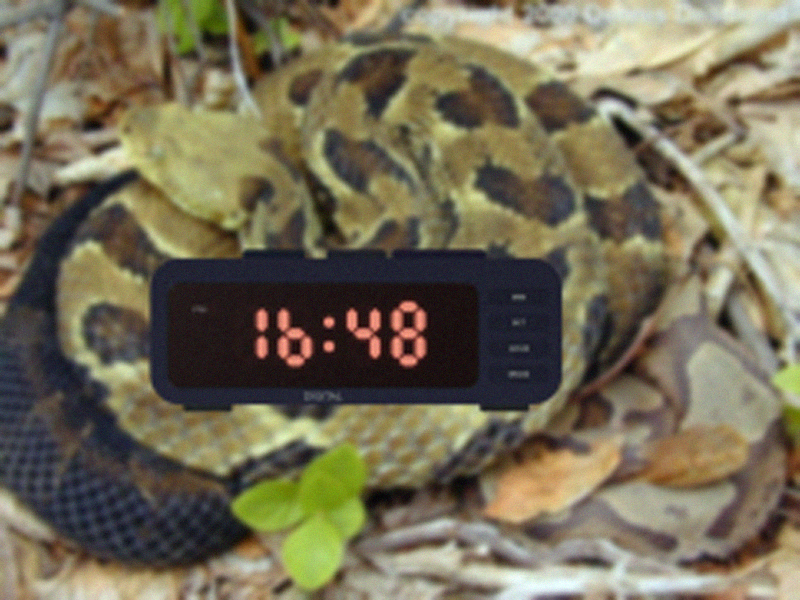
16:48
